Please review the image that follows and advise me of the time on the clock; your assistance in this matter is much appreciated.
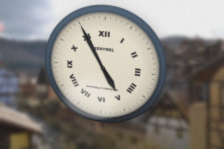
4:55
